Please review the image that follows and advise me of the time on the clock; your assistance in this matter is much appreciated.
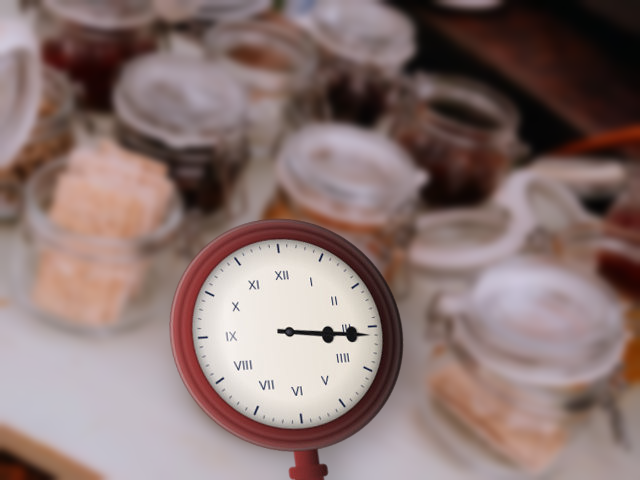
3:16
